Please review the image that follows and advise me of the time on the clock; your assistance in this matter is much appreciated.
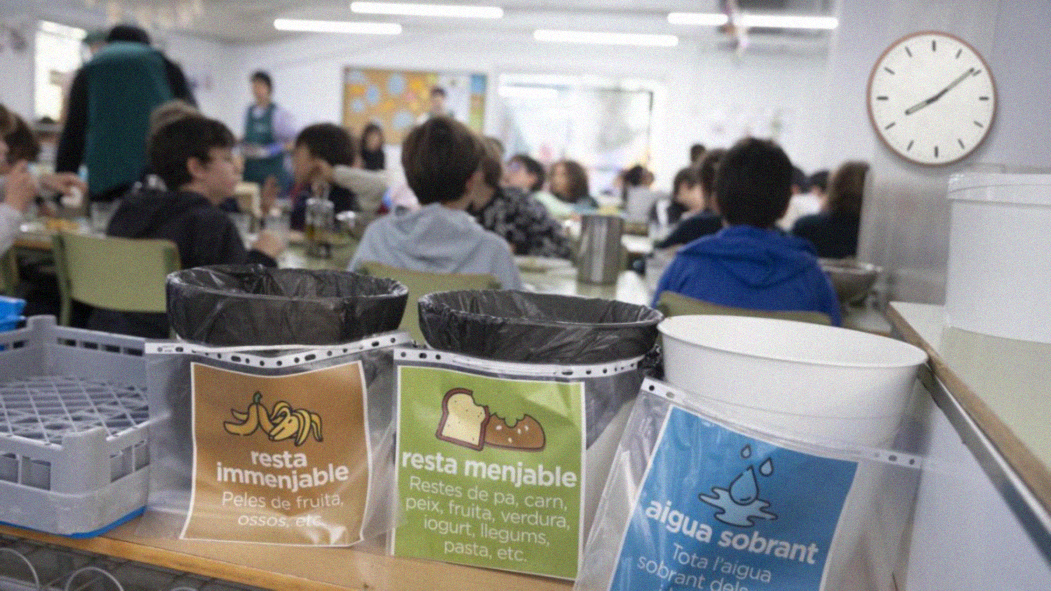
8:09
